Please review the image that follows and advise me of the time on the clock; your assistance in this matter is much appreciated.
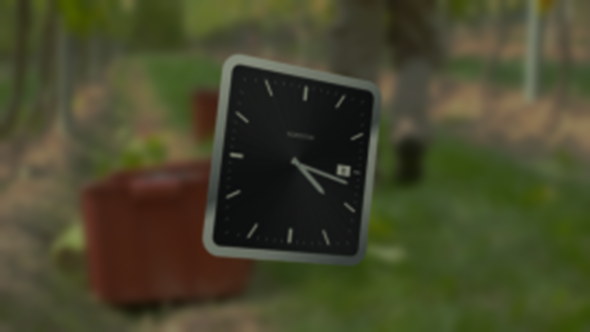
4:17
